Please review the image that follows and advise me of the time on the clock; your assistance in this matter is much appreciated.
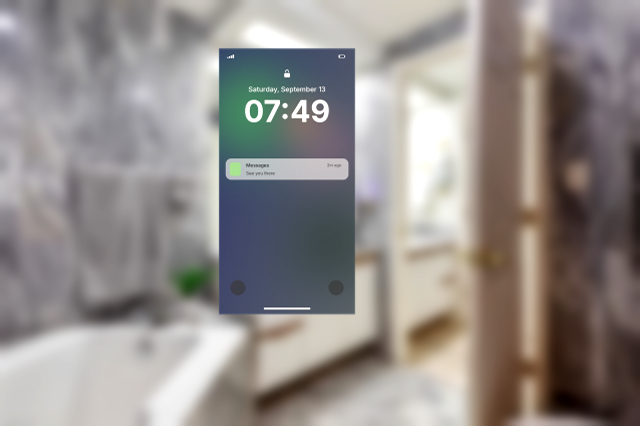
7:49
